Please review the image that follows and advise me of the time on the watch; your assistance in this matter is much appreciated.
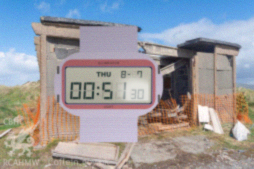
0:51:30
